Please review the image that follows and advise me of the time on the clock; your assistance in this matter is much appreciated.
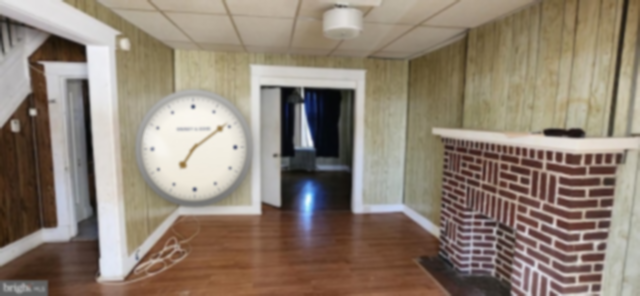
7:09
